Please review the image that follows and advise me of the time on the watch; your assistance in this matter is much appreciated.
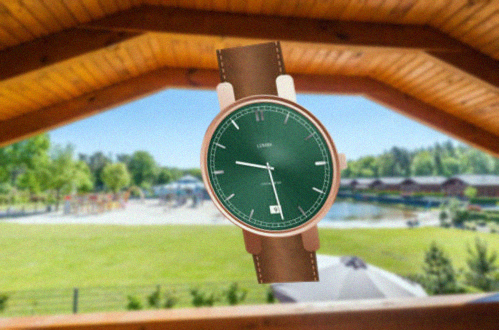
9:29
